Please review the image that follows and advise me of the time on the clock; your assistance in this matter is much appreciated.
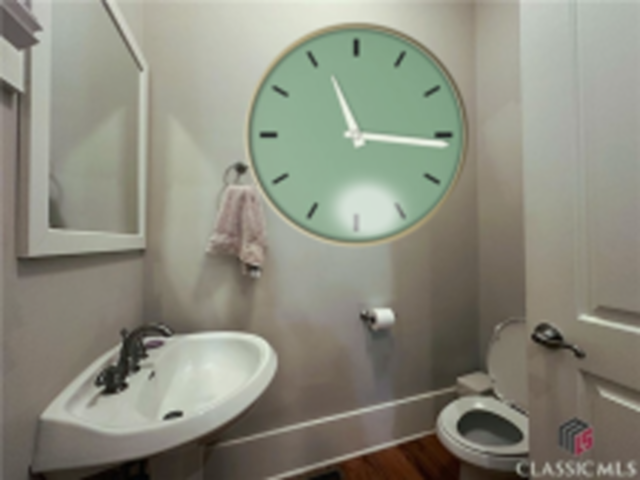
11:16
